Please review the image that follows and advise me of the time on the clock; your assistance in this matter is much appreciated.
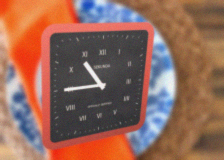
10:45
